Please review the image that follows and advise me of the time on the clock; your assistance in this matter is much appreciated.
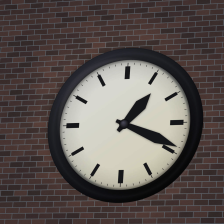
1:19
